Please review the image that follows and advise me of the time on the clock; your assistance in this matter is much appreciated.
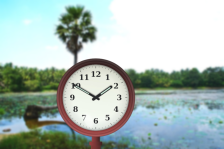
1:50
